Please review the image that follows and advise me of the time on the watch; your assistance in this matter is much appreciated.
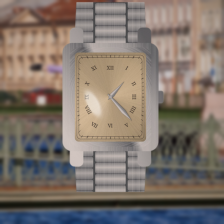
1:23
